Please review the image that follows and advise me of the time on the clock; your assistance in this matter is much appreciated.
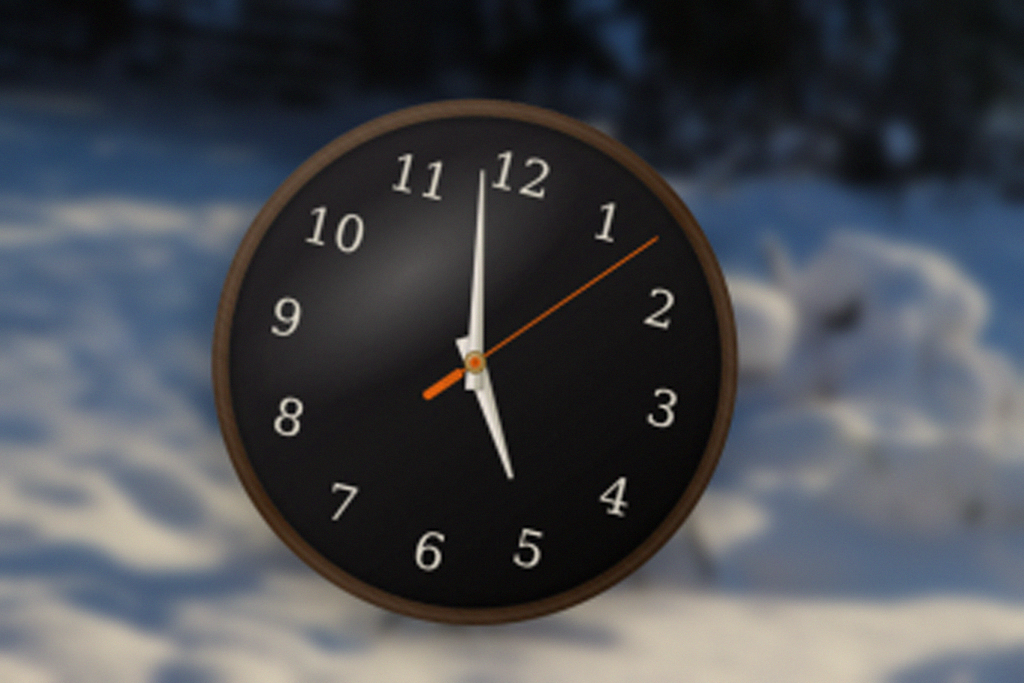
4:58:07
